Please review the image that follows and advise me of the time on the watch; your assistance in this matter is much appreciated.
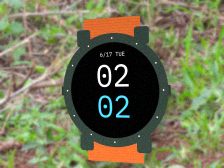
2:02
